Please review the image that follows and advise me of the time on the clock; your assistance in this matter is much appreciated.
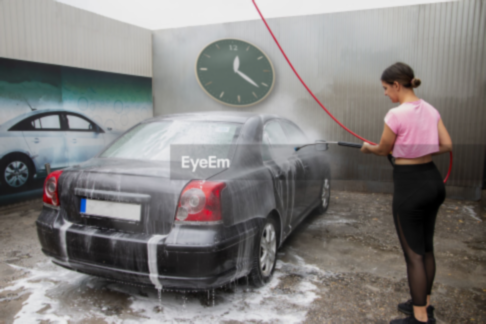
12:22
